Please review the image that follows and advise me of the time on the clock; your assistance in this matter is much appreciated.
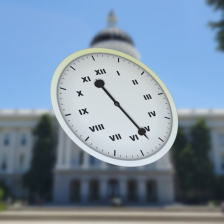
11:27
